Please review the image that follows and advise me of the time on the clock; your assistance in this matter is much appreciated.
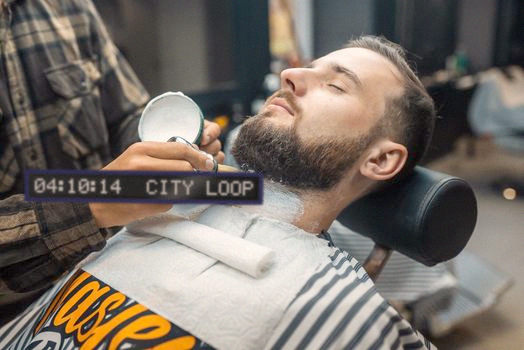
4:10:14
